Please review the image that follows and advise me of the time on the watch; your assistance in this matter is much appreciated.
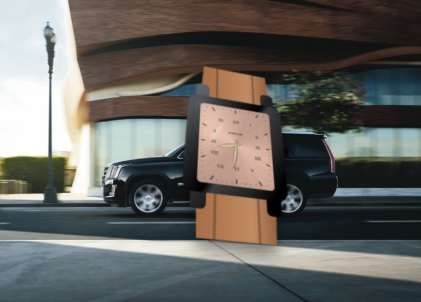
8:31
